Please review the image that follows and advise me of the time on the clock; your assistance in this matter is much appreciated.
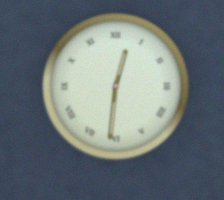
12:31
